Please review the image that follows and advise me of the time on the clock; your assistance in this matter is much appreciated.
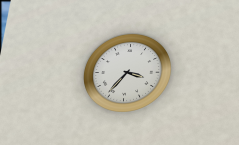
3:36
